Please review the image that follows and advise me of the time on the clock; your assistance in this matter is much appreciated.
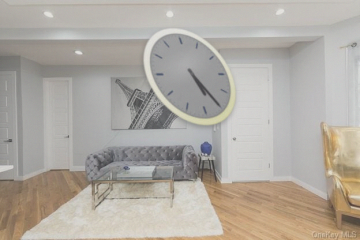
5:25
